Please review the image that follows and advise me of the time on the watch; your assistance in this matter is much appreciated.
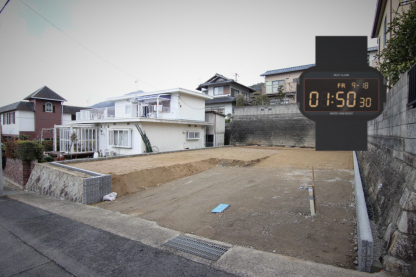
1:50:30
